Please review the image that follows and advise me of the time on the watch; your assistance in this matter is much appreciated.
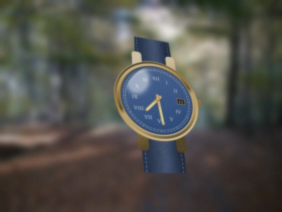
7:29
